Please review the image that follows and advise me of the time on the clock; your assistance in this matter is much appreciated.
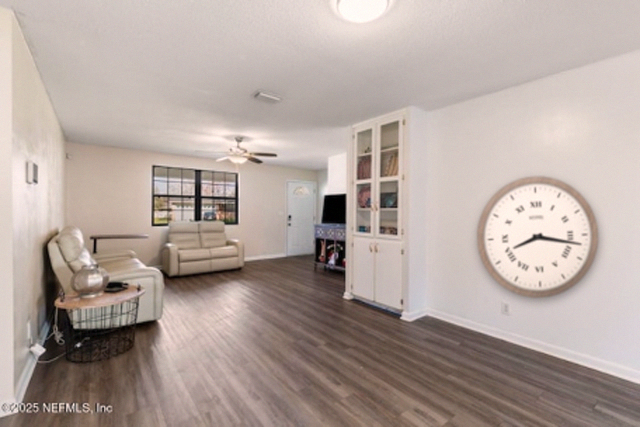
8:17
